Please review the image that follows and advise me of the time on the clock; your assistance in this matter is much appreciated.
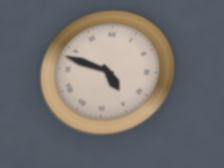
4:48
